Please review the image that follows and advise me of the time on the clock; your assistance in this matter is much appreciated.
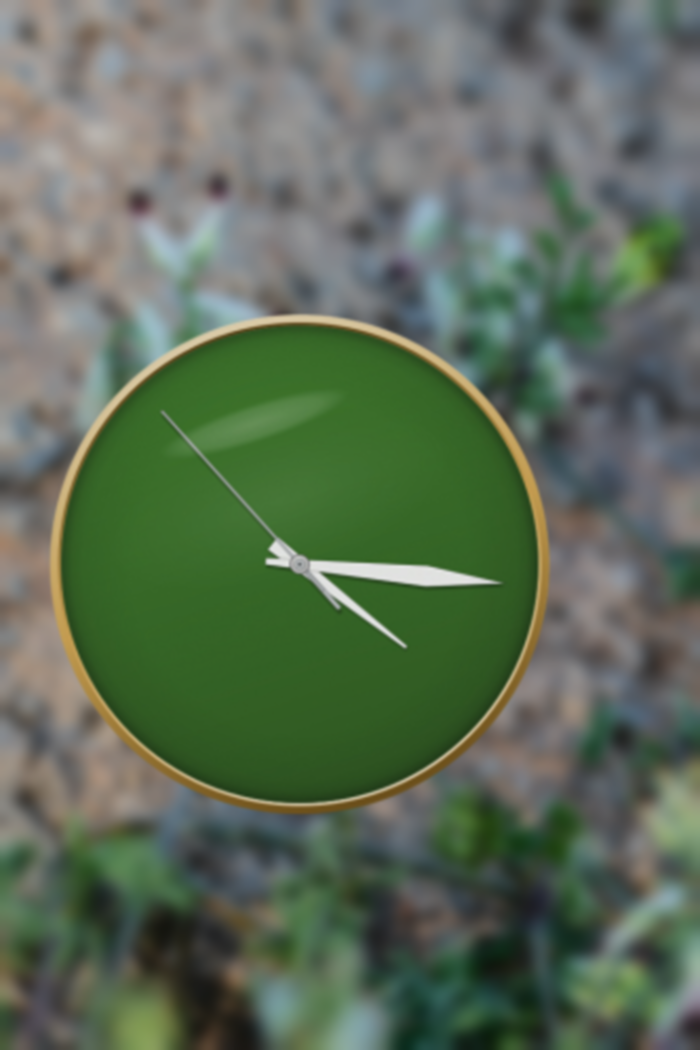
4:15:53
